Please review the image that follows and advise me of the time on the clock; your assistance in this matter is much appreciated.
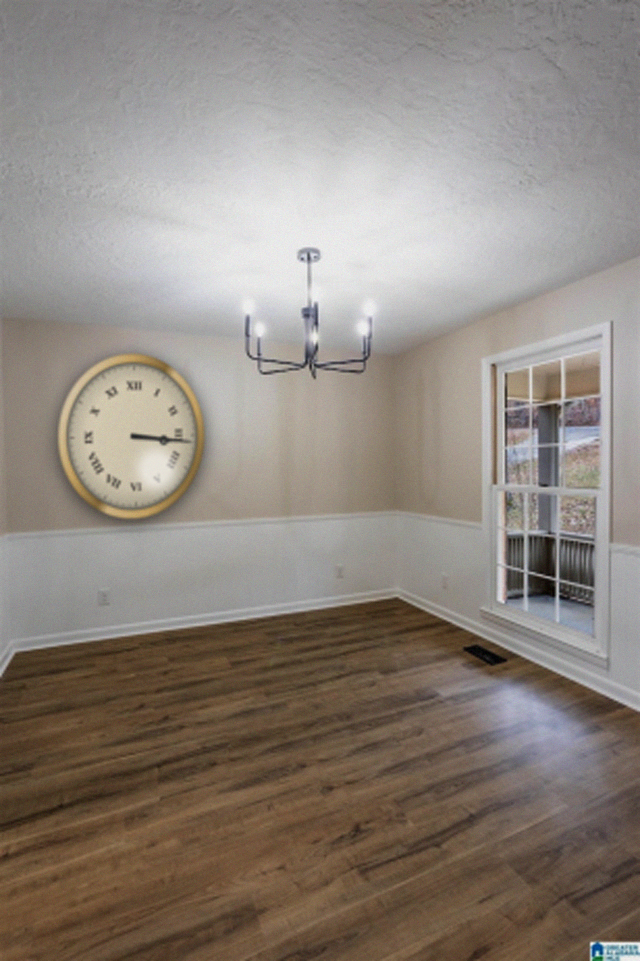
3:16
